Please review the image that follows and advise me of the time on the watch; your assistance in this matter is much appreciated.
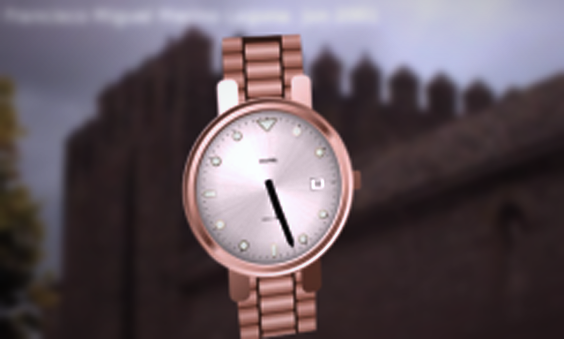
5:27
